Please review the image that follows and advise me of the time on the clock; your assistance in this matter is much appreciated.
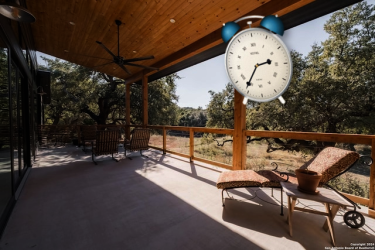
2:36
